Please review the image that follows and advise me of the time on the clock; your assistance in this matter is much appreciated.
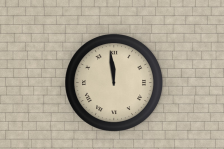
11:59
